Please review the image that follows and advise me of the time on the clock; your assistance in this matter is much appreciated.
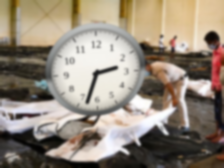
2:33
